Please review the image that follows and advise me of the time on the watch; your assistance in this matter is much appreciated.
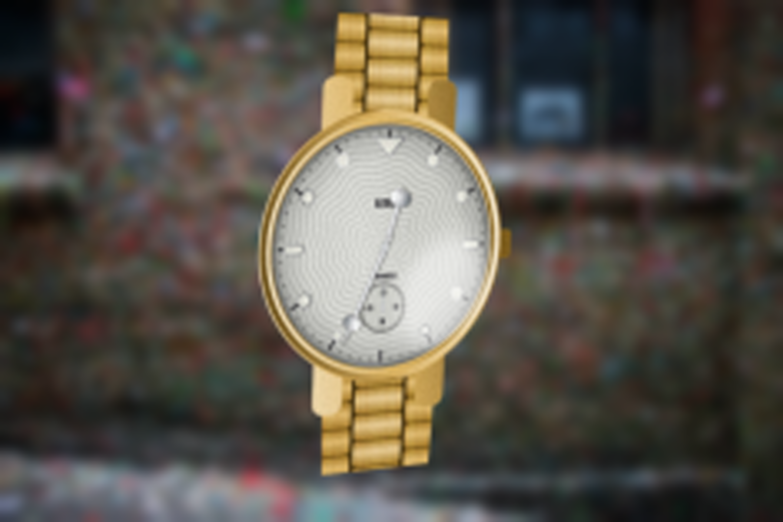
12:34
